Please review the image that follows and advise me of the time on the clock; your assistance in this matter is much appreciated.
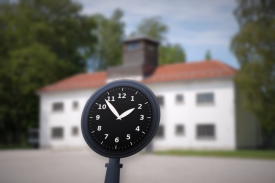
1:53
